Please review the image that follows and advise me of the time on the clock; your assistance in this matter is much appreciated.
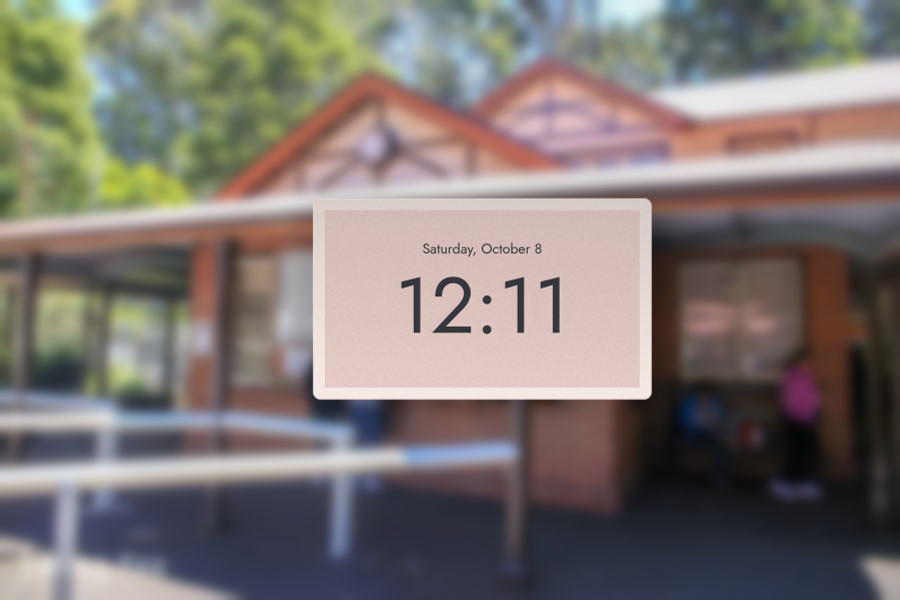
12:11
